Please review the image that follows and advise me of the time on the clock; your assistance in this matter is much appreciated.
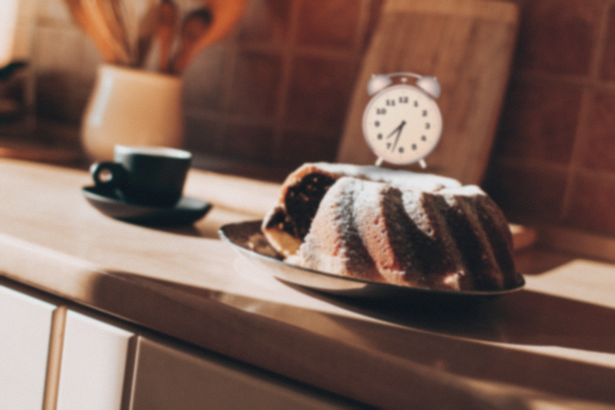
7:33
